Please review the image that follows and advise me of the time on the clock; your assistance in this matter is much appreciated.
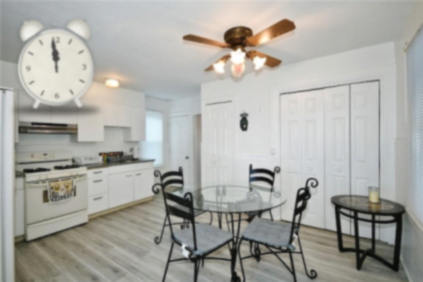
11:59
